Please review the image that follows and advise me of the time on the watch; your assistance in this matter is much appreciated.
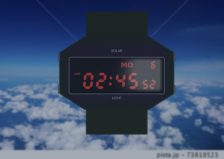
2:45:52
